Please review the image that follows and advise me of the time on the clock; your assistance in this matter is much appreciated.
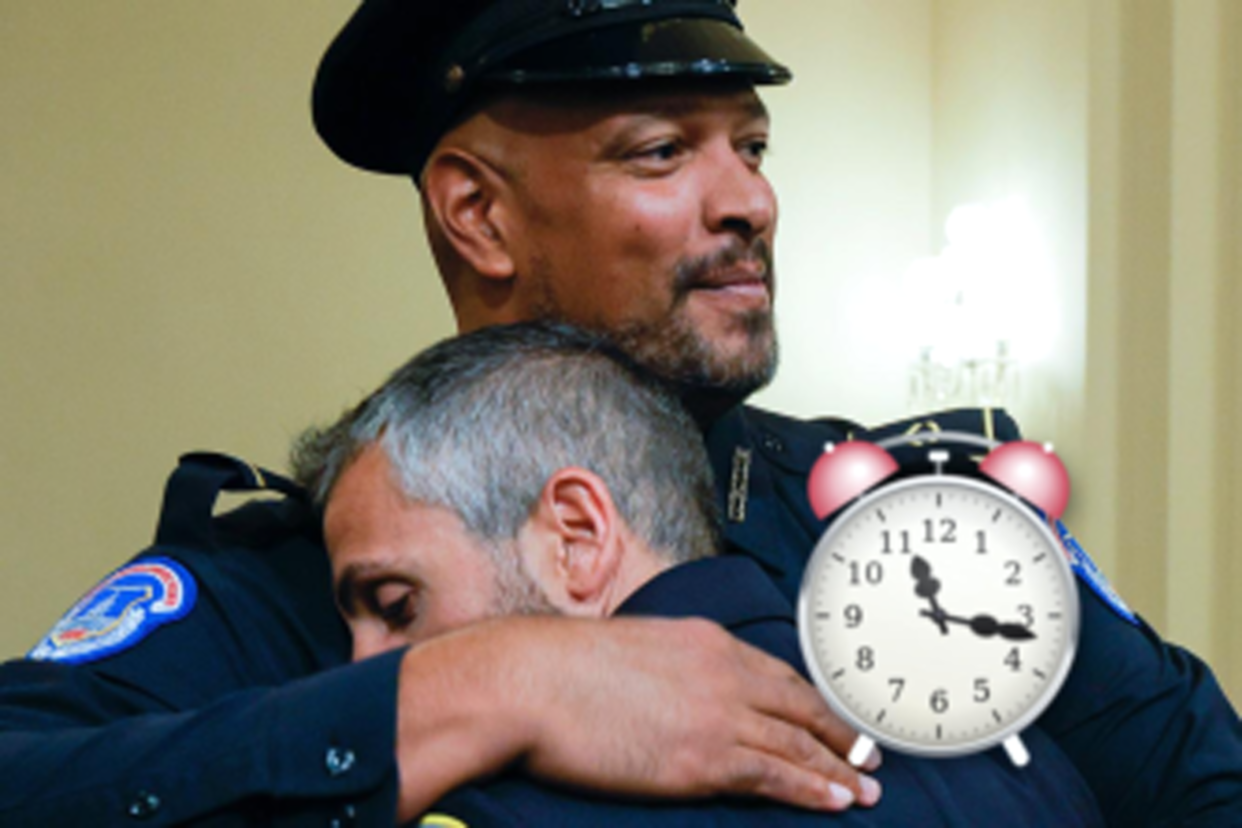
11:17
